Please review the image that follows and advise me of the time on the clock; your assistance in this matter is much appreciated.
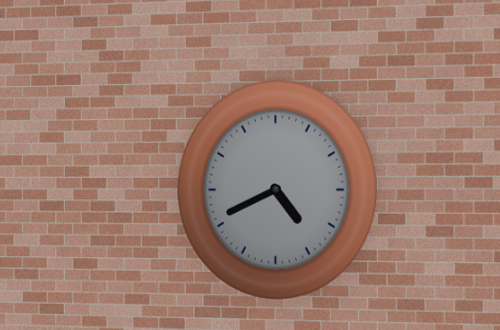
4:41
